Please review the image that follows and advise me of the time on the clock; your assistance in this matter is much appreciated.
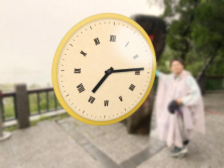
7:14
